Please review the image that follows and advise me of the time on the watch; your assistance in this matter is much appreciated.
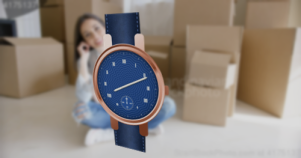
8:11
